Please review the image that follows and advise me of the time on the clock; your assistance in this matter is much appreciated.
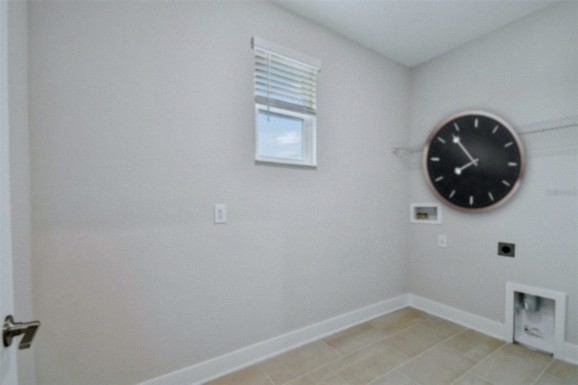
7:53
